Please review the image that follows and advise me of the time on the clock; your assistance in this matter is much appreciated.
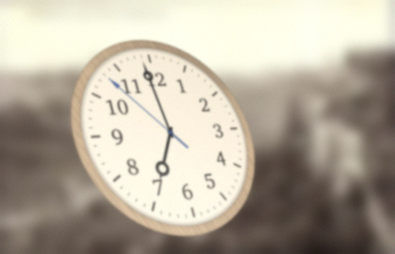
6:58:53
